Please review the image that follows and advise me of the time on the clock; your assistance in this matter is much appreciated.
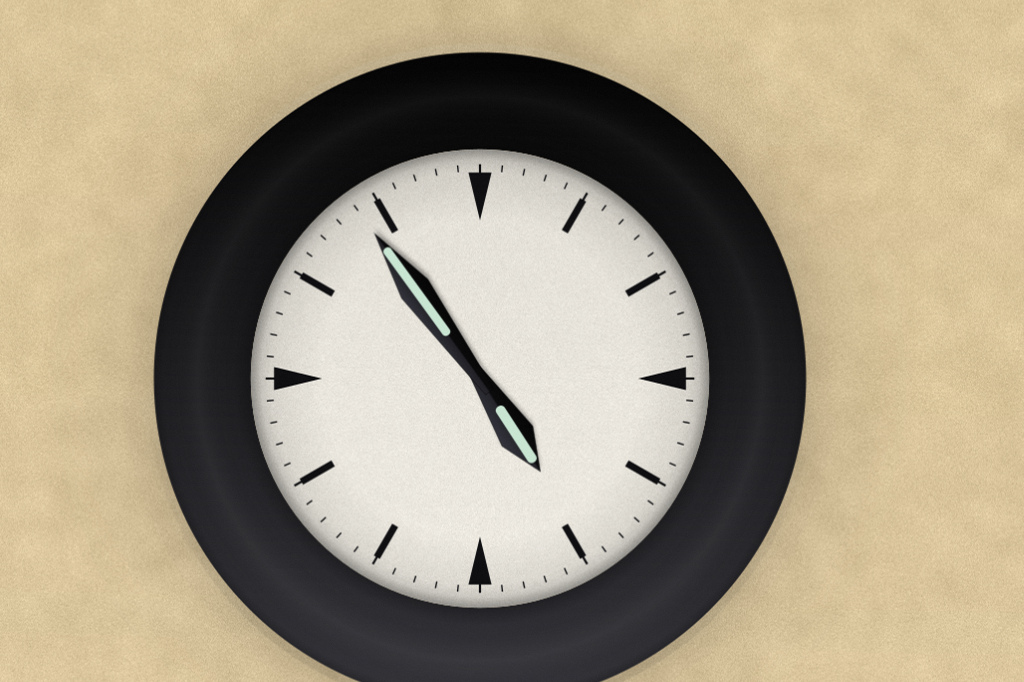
4:54
